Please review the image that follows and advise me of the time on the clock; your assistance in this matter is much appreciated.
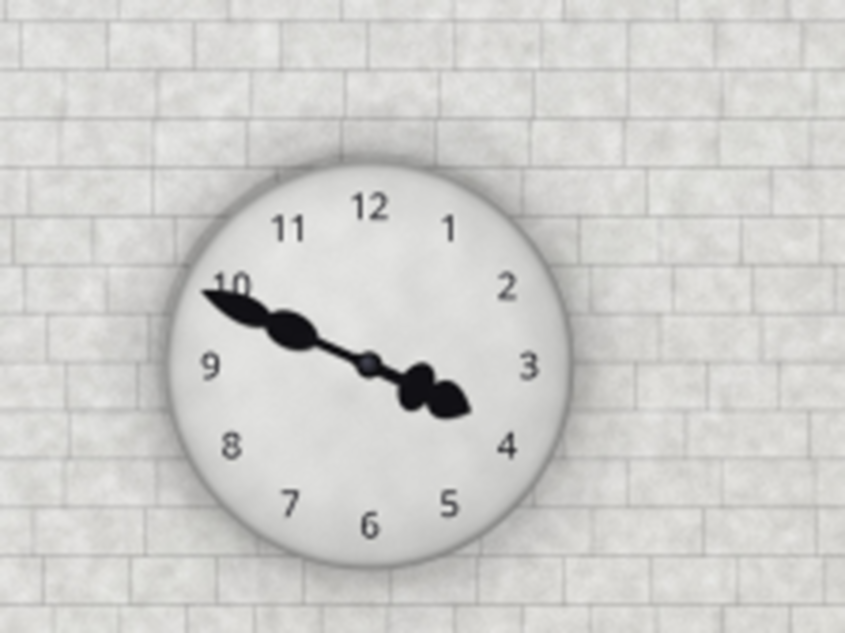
3:49
